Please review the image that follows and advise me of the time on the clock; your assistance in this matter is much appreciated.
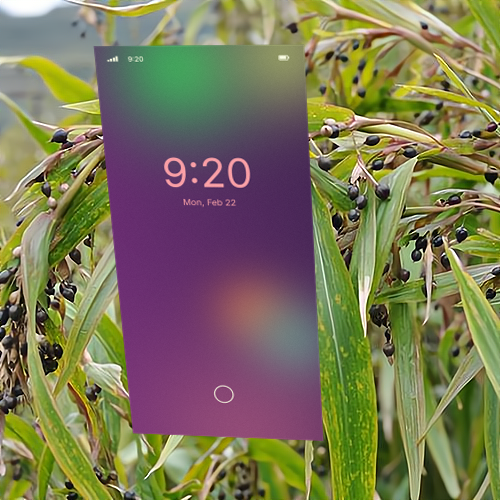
9:20
